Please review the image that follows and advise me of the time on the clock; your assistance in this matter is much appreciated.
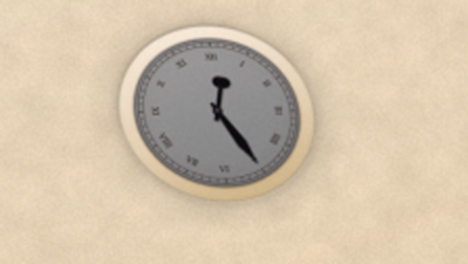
12:25
